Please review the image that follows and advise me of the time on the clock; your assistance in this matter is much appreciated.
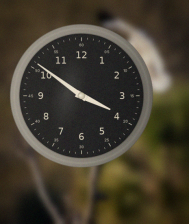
3:51
